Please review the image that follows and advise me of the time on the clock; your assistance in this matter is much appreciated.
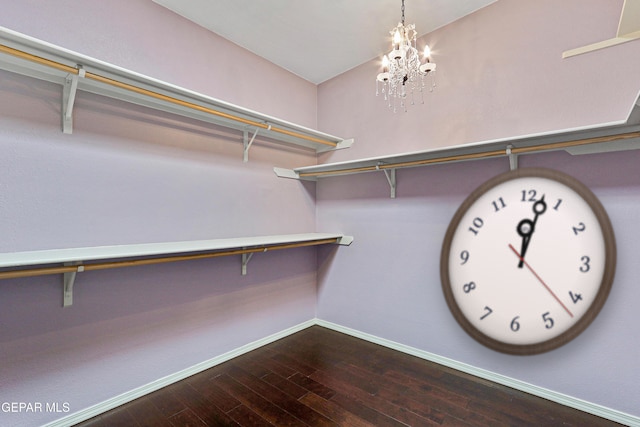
12:02:22
